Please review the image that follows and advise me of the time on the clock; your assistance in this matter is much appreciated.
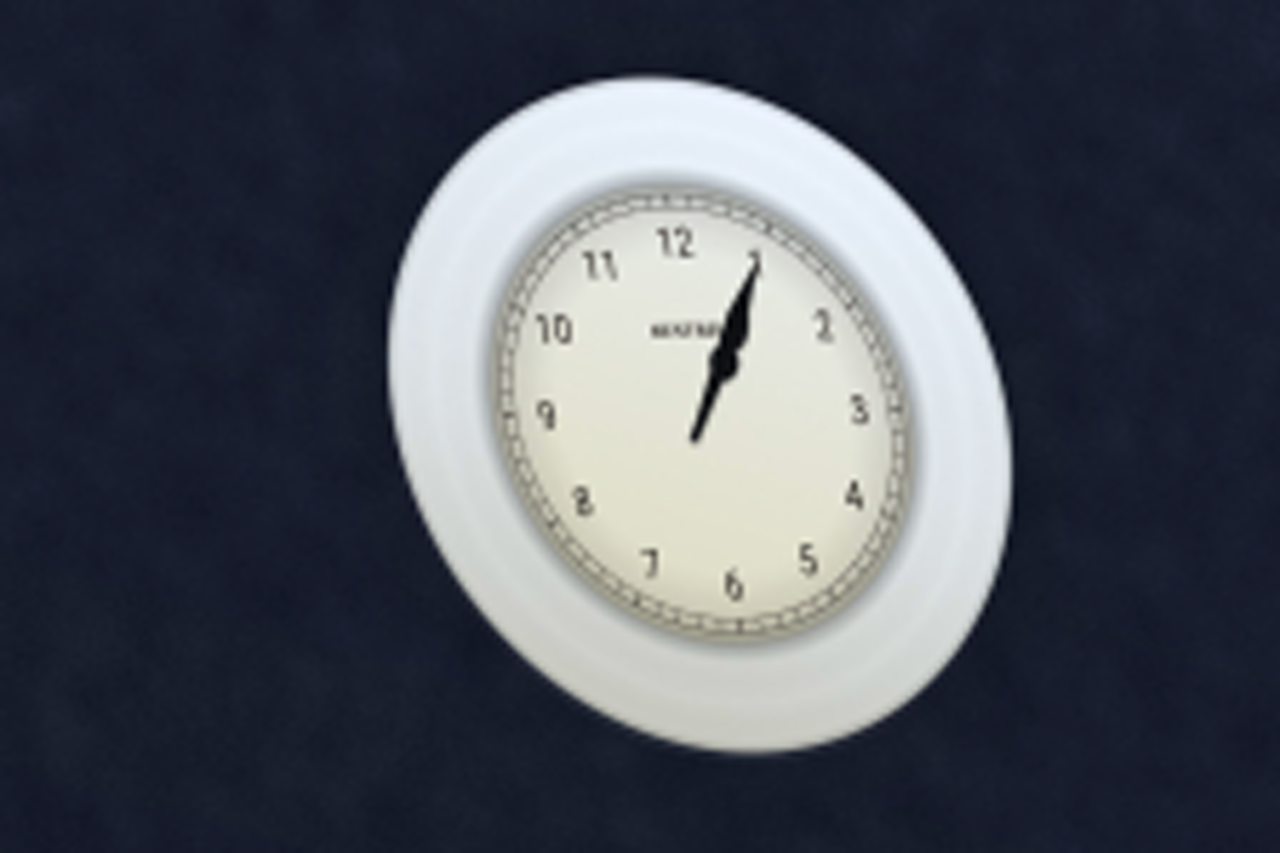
1:05
